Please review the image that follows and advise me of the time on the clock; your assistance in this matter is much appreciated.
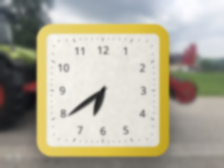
6:39
